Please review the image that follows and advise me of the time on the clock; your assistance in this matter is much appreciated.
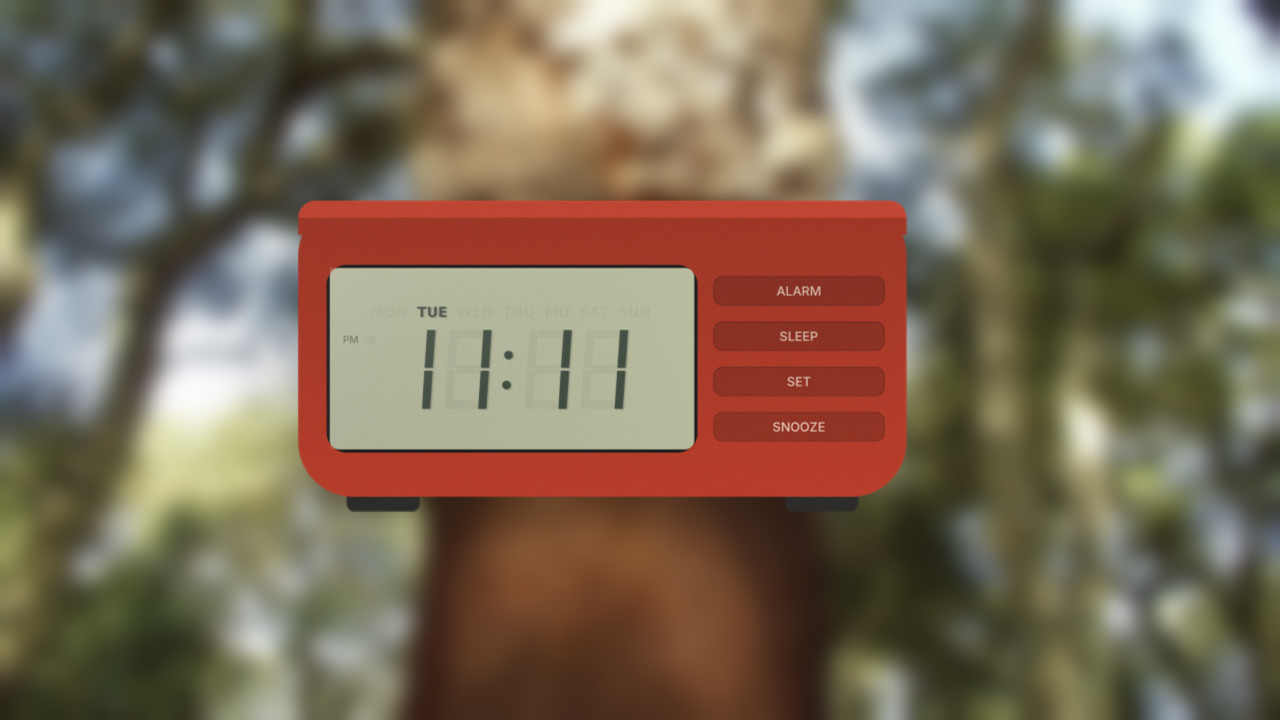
11:11
